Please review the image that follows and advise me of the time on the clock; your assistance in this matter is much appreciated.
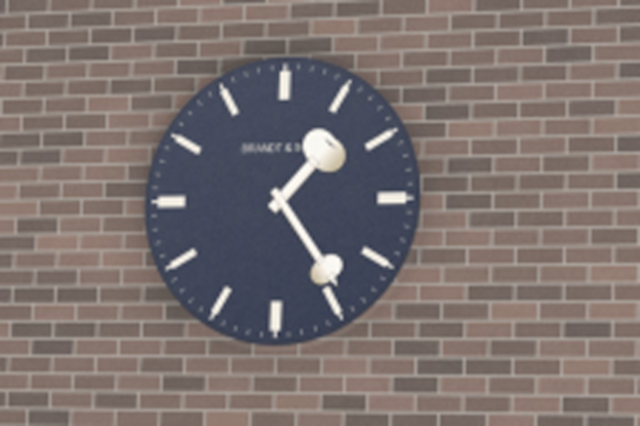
1:24
